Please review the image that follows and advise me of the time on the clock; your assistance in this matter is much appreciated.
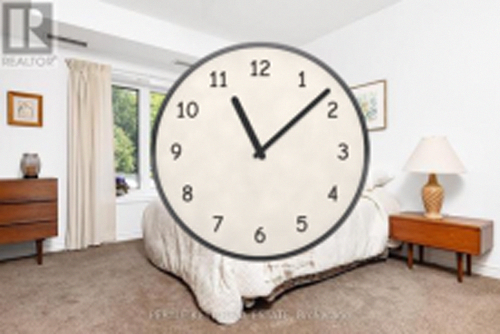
11:08
